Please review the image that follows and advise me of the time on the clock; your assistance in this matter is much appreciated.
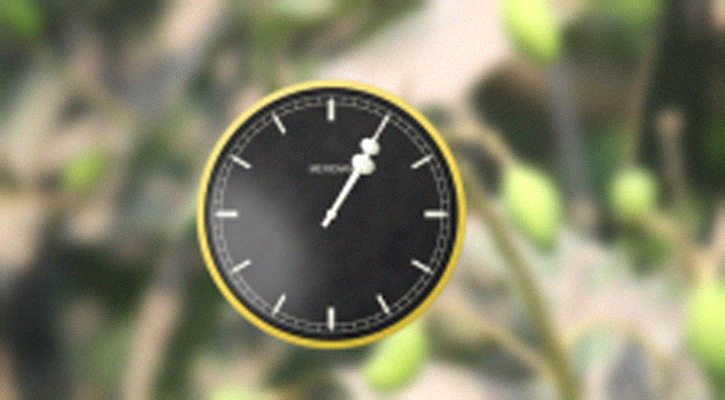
1:05
